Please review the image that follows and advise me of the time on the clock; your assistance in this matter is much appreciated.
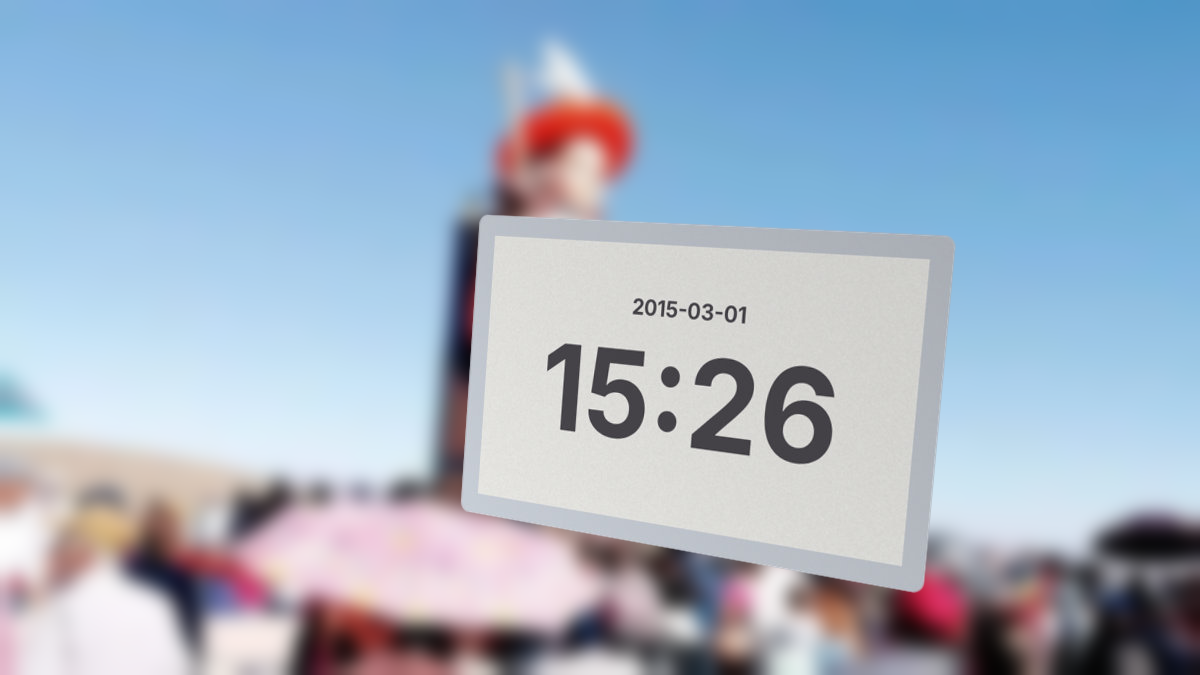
15:26
